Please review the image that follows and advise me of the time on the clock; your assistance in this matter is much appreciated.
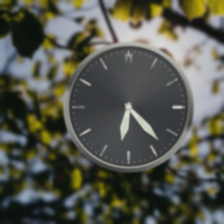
6:23
